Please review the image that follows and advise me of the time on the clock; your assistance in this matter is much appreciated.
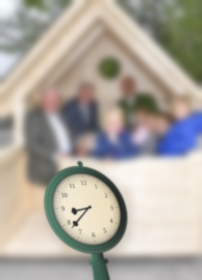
8:38
